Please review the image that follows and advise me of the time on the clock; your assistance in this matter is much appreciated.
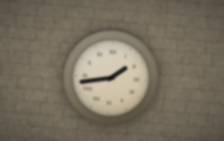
1:43
